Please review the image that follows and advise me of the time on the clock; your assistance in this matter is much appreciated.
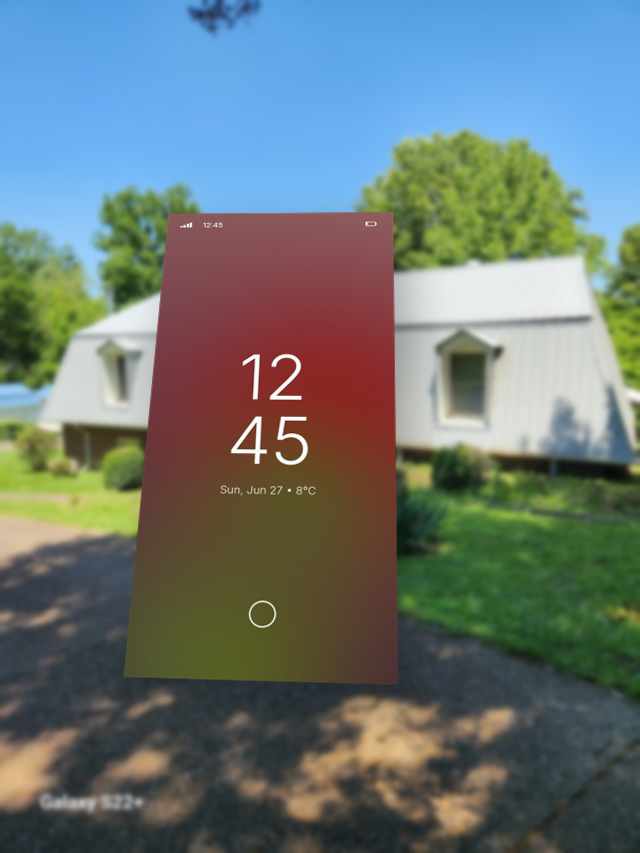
12:45
